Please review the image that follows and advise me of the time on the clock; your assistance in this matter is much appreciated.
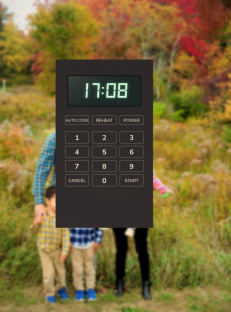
17:08
